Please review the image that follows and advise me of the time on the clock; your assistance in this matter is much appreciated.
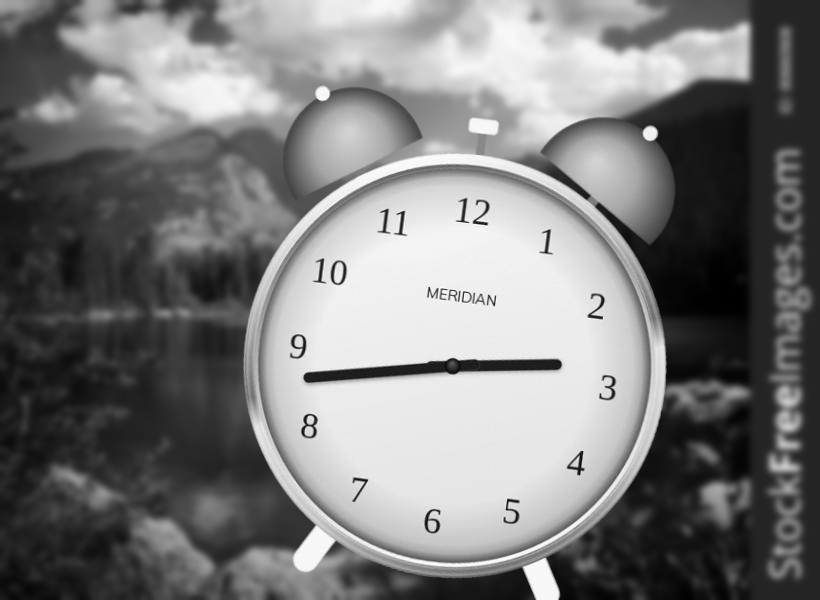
2:43
